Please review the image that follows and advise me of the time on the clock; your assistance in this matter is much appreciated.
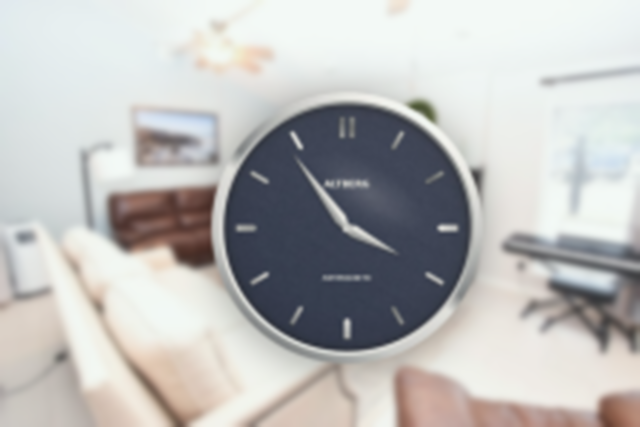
3:54
